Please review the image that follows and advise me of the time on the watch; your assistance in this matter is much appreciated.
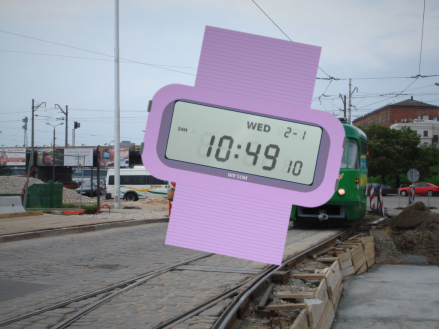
10:49:10
